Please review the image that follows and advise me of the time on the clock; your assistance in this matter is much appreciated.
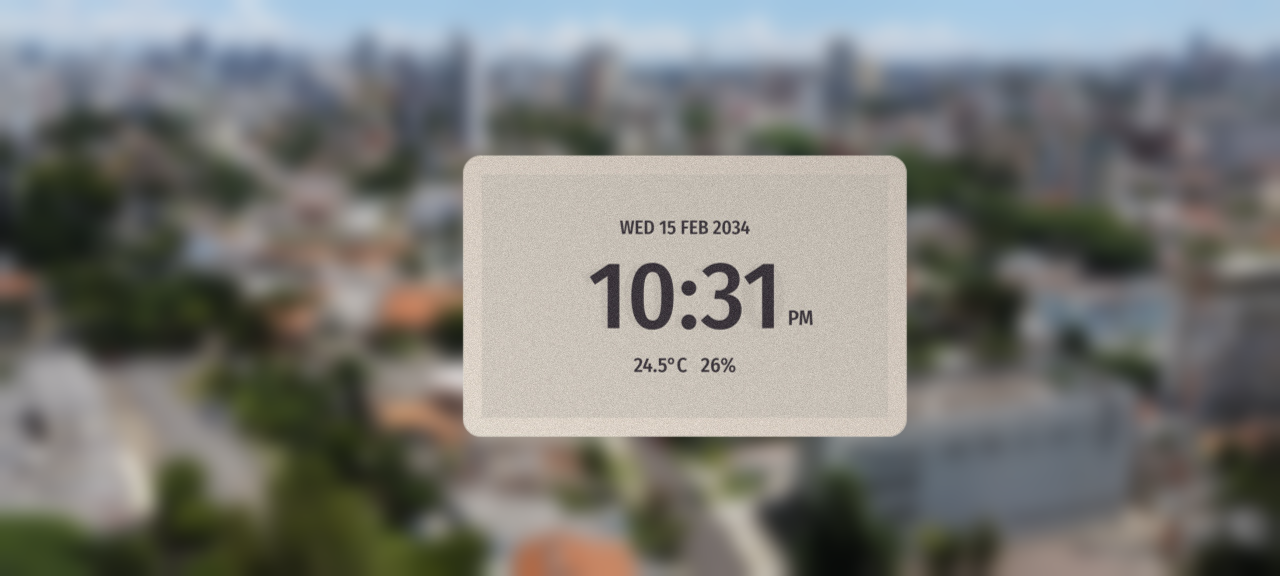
10:31
